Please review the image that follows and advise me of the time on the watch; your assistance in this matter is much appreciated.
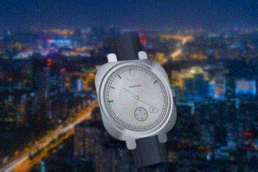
10:21
